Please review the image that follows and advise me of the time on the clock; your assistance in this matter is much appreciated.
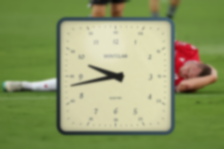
9:43
